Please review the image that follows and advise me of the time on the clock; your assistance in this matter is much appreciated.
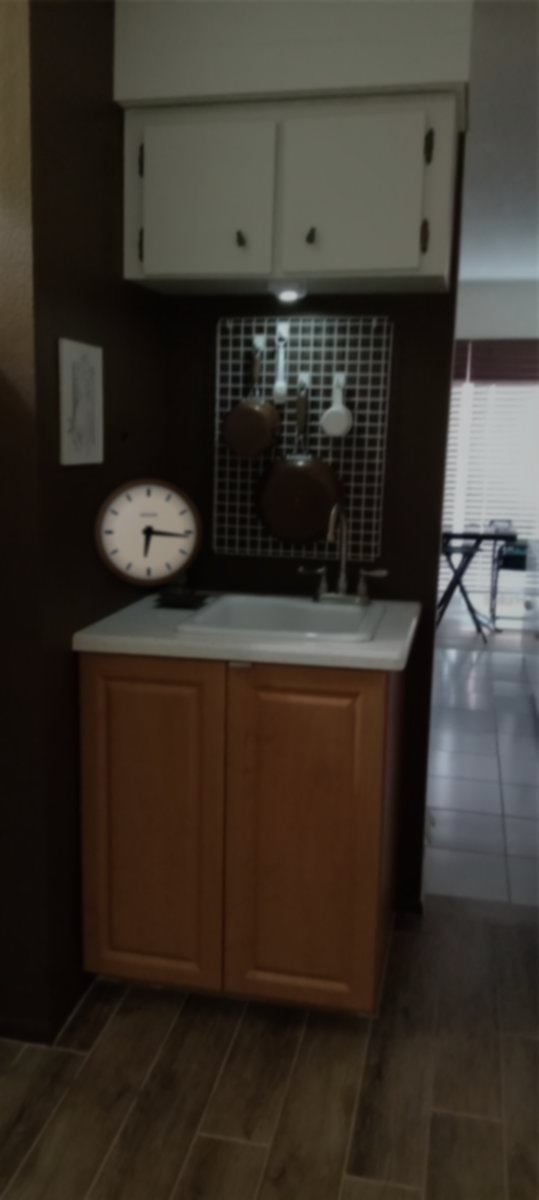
6:16
